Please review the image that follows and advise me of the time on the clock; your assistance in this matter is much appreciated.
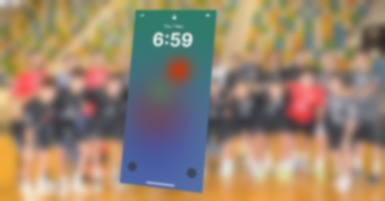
6:59
